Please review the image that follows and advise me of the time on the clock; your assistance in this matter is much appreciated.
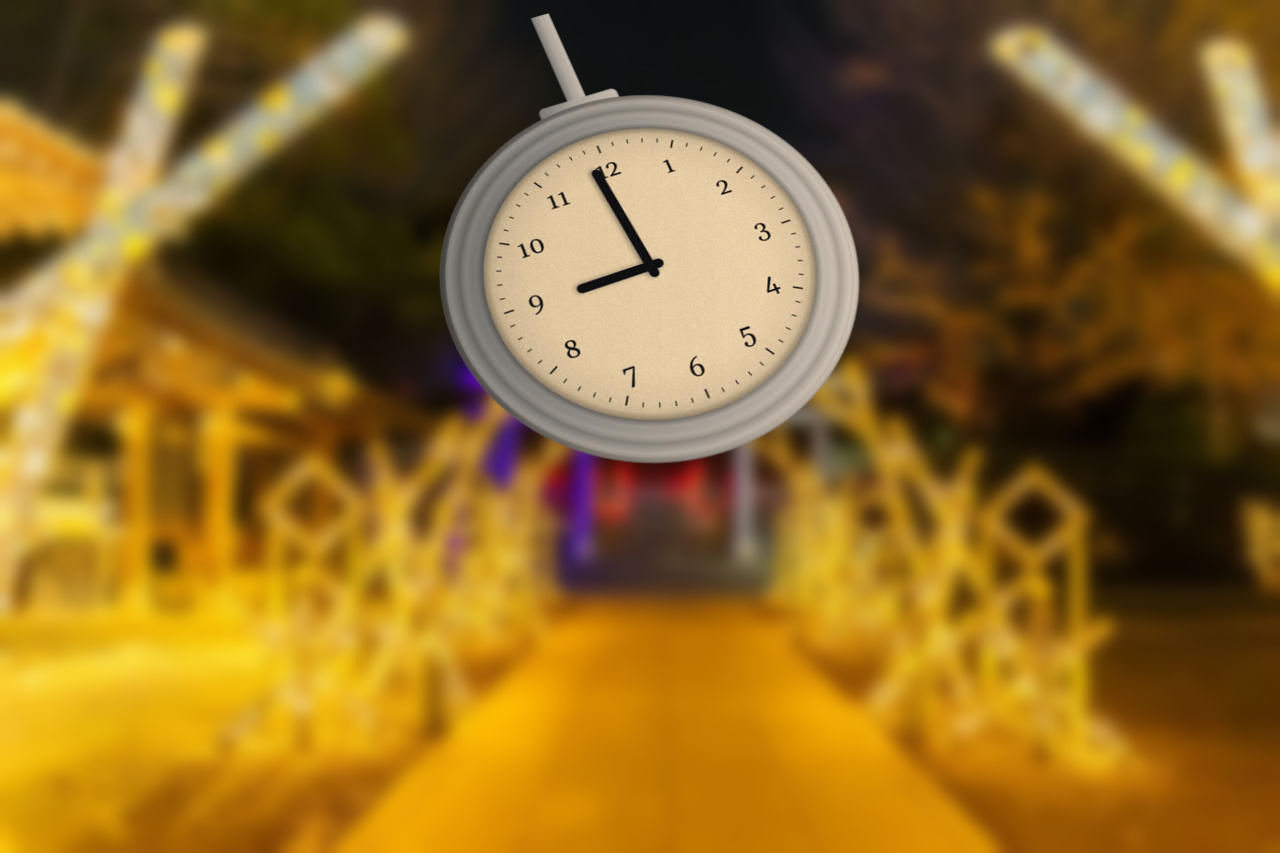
8:59
